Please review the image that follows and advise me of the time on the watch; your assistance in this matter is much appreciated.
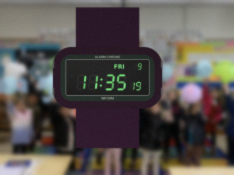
11:35:19
